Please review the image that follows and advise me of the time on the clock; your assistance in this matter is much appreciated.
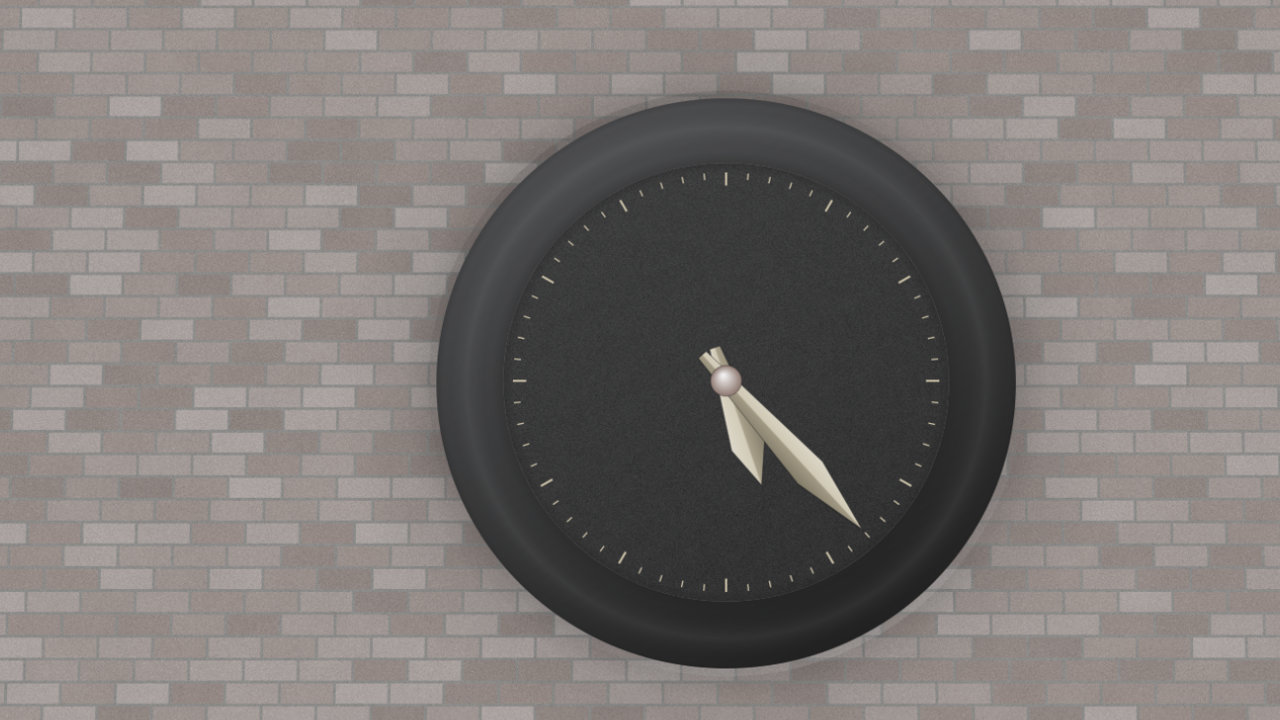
5:23
